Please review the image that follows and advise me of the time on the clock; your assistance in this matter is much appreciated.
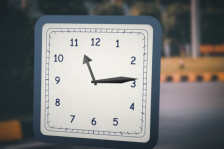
11:14
